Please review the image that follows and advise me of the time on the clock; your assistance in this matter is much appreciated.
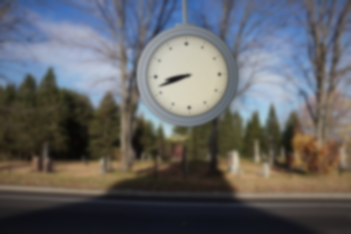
8:42
